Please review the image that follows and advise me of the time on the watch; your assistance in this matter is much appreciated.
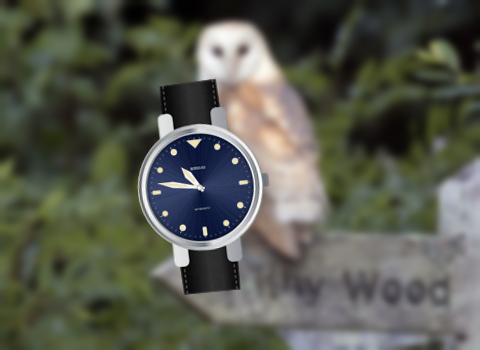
10:47
